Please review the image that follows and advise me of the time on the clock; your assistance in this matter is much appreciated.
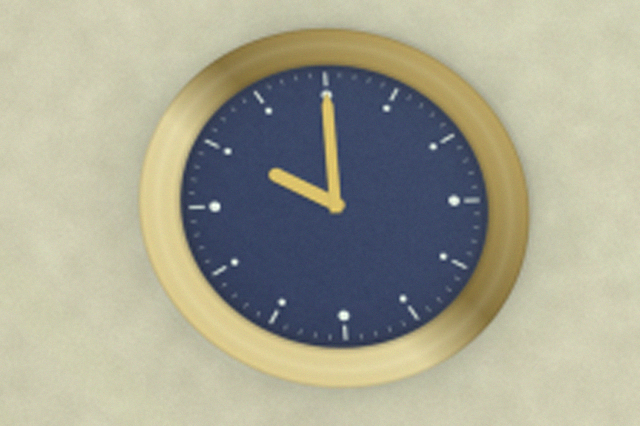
10:00
